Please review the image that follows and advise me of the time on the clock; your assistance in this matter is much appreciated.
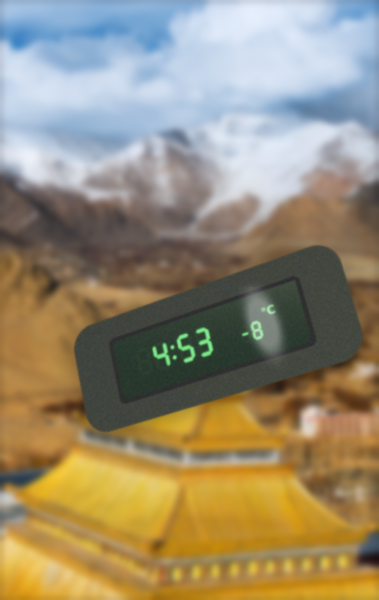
4:53
